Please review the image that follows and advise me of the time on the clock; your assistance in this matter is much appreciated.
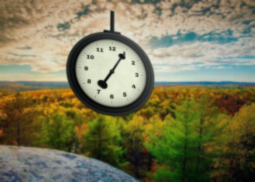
7:05
